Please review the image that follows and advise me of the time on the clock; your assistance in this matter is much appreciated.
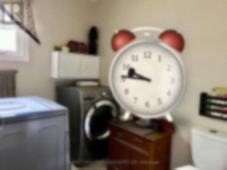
9:46
